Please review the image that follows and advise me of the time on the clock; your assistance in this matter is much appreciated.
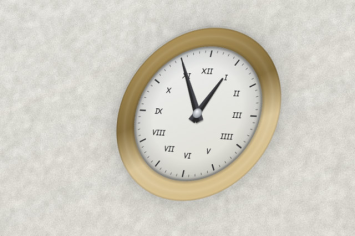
12:55
